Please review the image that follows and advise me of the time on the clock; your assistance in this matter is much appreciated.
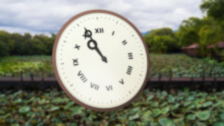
10:56
